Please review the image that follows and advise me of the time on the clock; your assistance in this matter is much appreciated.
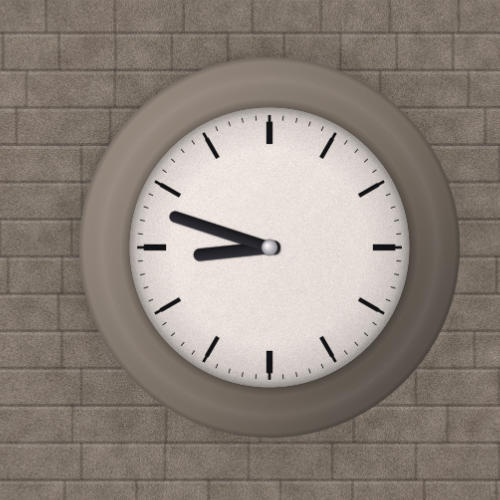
8:48
